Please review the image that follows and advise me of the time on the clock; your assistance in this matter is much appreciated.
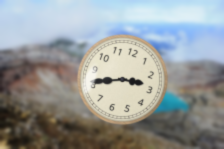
2:41
